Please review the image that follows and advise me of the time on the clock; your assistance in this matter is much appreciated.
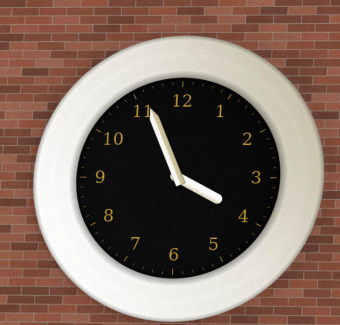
3:56
